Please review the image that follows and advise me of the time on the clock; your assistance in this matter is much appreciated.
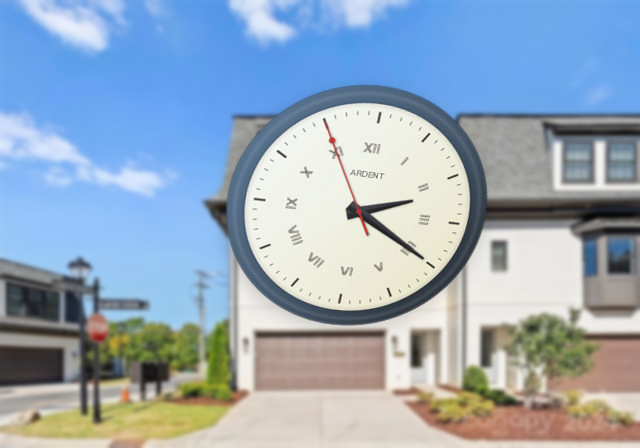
2:19:55
